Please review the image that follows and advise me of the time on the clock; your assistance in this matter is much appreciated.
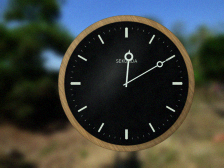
12:10
